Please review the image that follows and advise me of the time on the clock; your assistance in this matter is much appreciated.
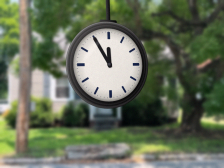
11:55
